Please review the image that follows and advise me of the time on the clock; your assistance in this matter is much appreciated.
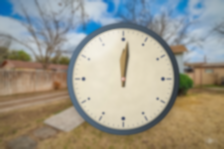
12:01
